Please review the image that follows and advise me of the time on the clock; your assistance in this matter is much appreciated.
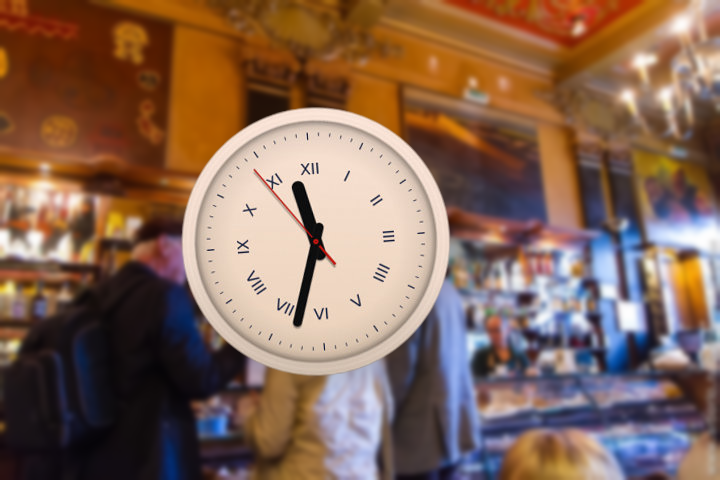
11:32:54
